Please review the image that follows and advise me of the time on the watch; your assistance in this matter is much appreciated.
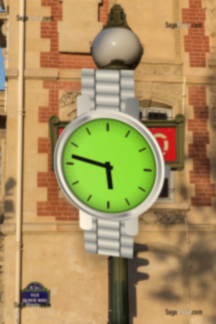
5:47
